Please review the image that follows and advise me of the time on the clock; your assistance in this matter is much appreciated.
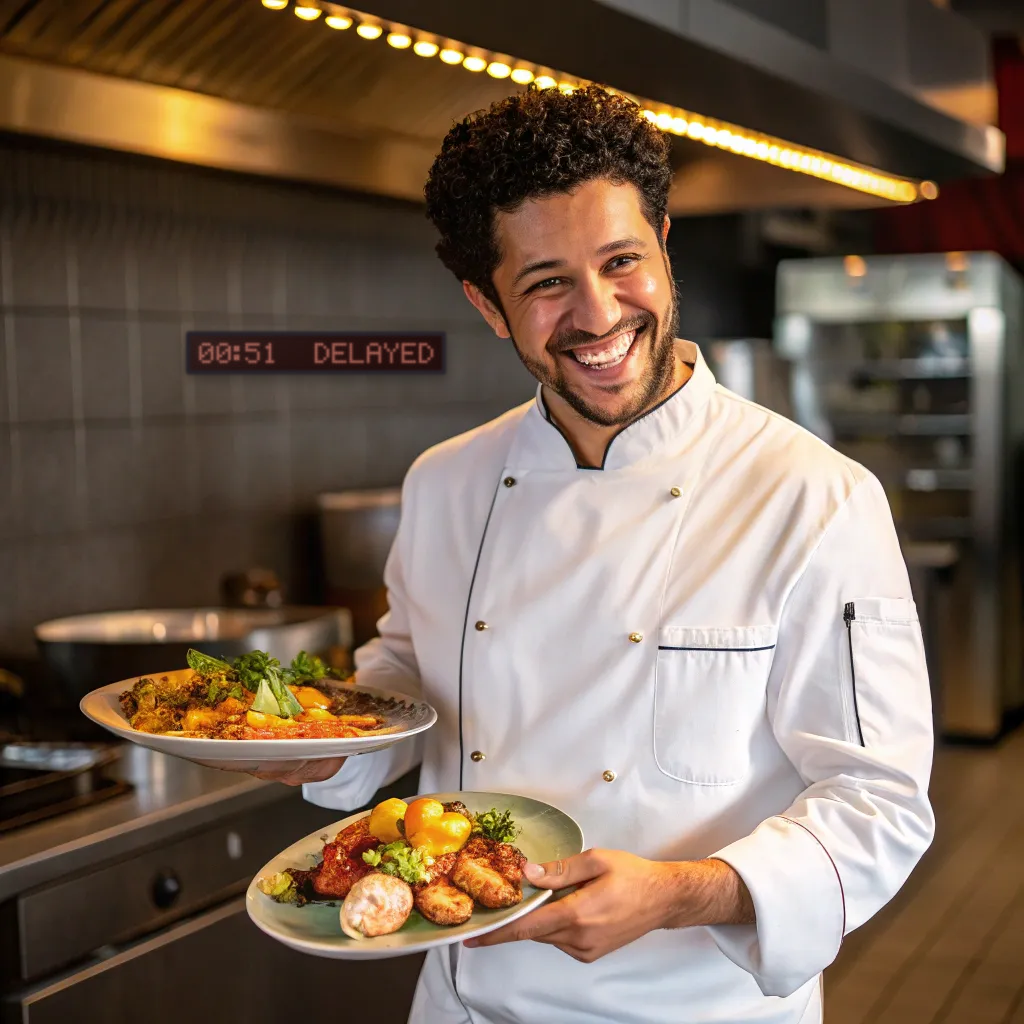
0:51
